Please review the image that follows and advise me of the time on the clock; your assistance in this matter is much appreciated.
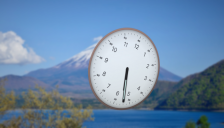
5:27
